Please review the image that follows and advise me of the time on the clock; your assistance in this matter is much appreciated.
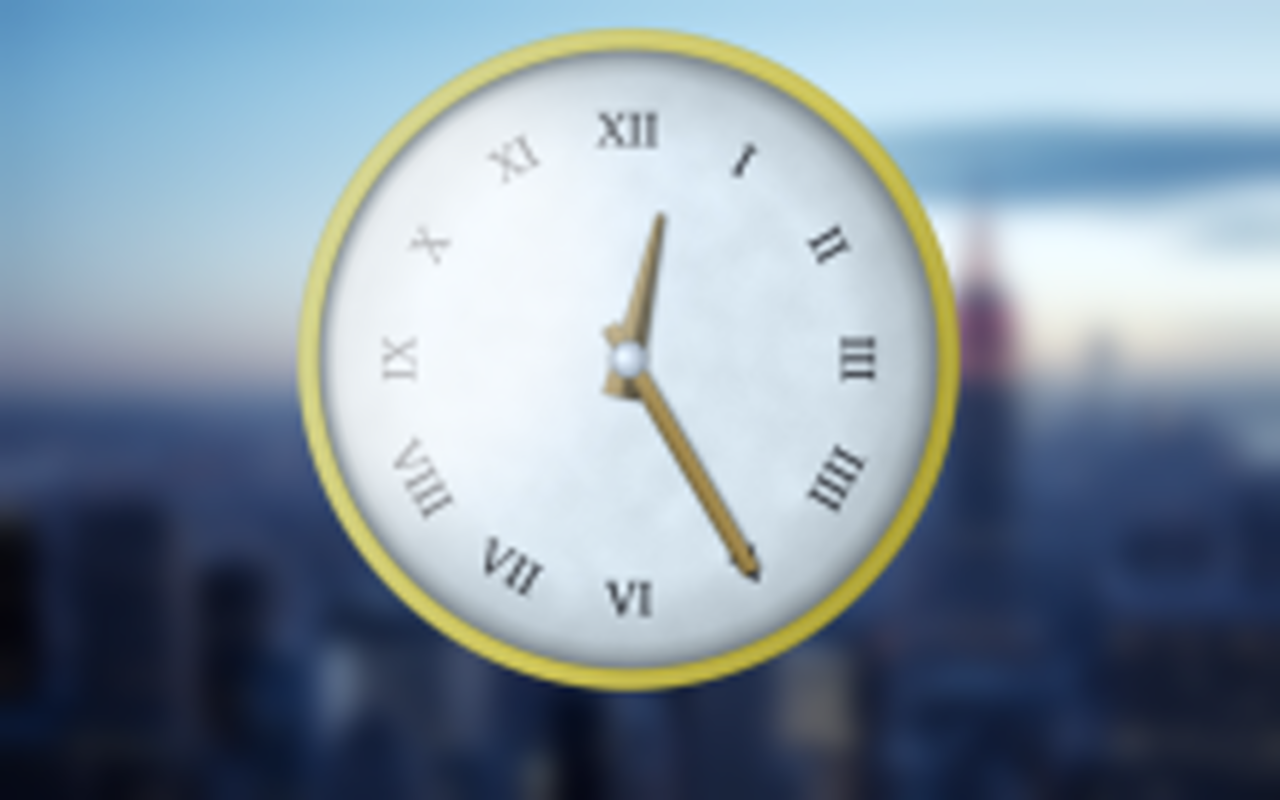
12:25
